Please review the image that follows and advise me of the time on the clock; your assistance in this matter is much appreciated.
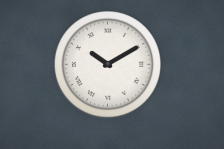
10:10
